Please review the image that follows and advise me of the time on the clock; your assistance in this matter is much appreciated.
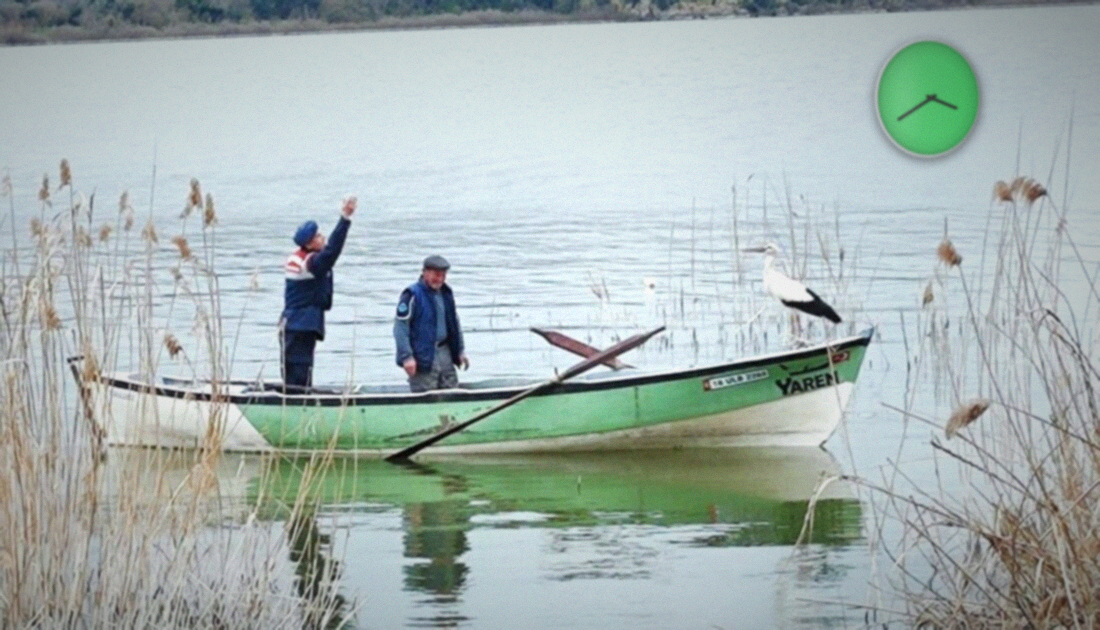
3:40
